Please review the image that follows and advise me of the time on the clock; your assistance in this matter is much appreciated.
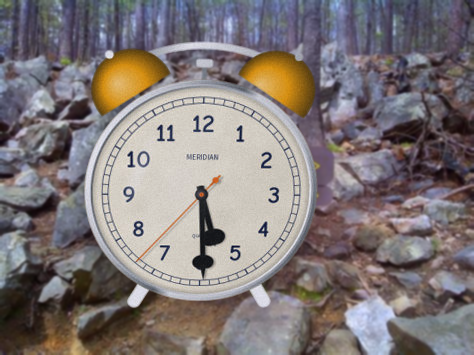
5:29:37
